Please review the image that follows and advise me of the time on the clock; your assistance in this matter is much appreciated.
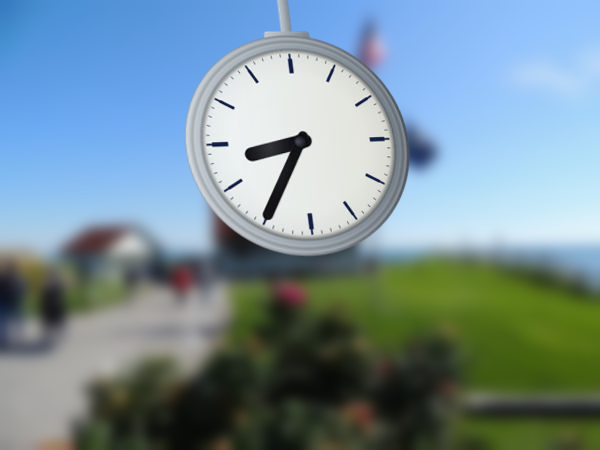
8:35
